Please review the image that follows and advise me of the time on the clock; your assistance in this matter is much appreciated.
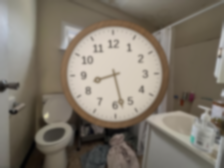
8:28
